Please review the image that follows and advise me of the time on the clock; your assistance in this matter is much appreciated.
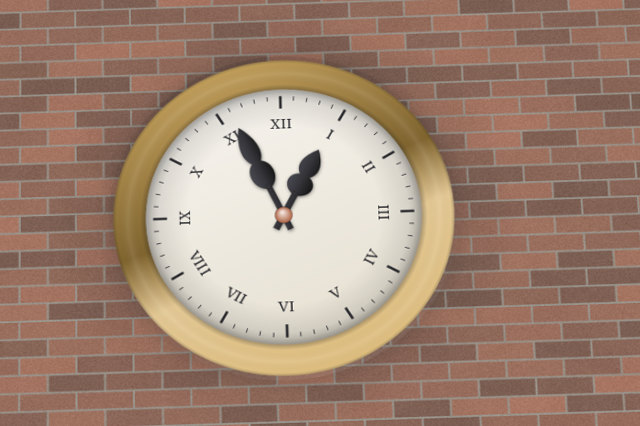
12:56
